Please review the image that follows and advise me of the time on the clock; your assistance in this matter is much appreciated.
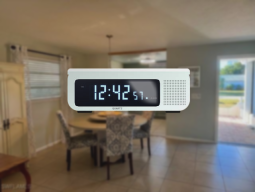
12:42:57
